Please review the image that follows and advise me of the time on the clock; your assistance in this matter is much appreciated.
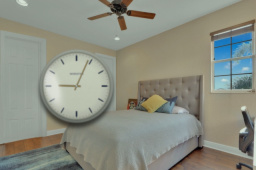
9:04
